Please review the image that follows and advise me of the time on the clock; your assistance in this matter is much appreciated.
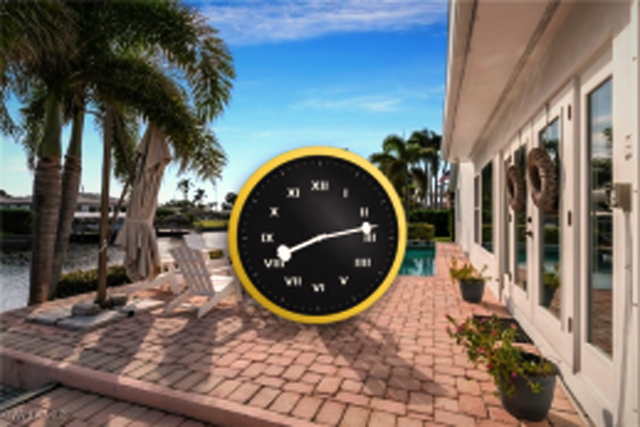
8:13
